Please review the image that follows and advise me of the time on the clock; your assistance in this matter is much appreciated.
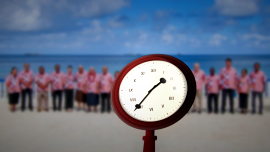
1:36
